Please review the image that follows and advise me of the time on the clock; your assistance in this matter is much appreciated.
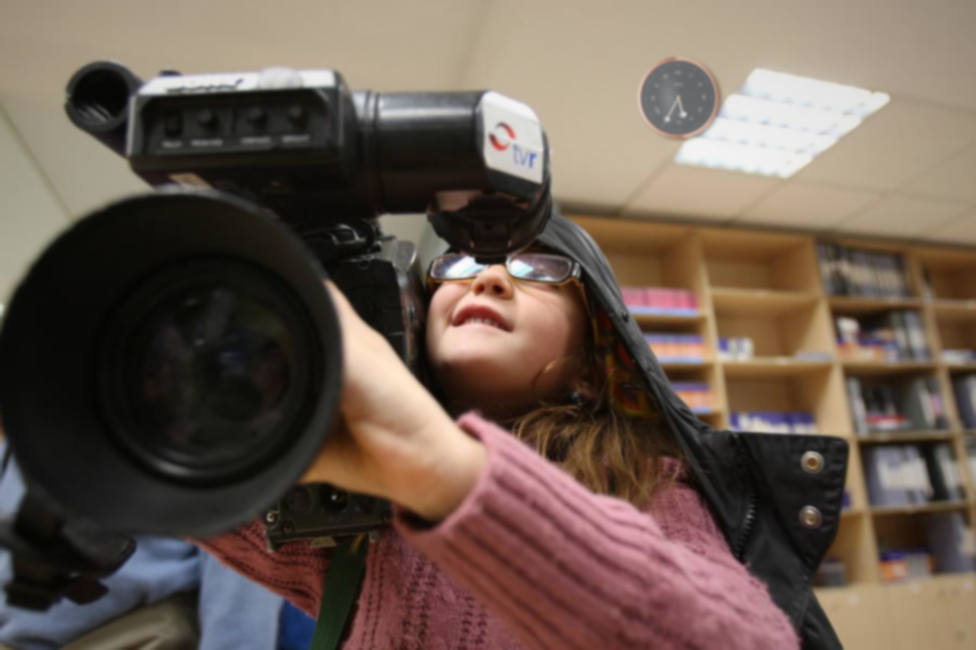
5:35
